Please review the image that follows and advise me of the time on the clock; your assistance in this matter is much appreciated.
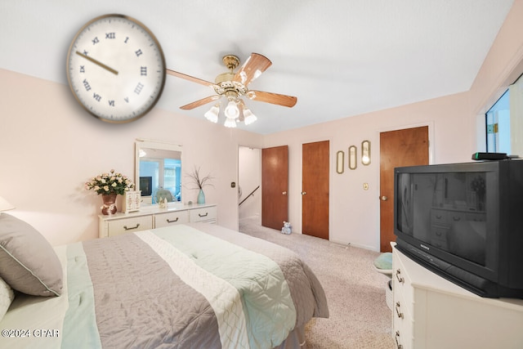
9:49
